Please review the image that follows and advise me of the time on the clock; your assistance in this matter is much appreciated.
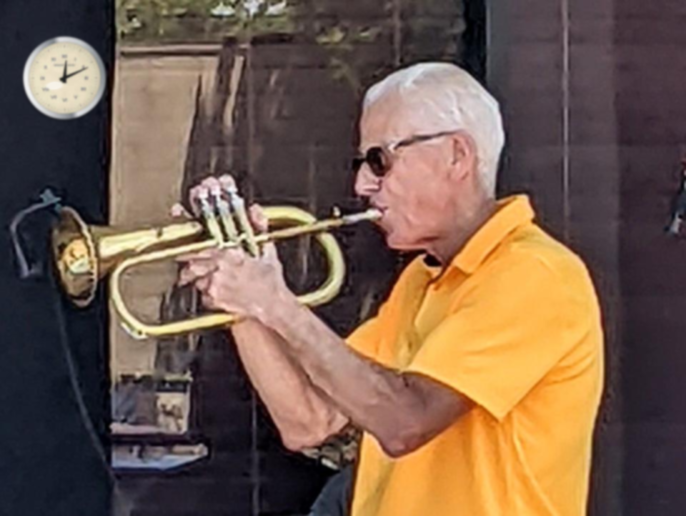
12:11
